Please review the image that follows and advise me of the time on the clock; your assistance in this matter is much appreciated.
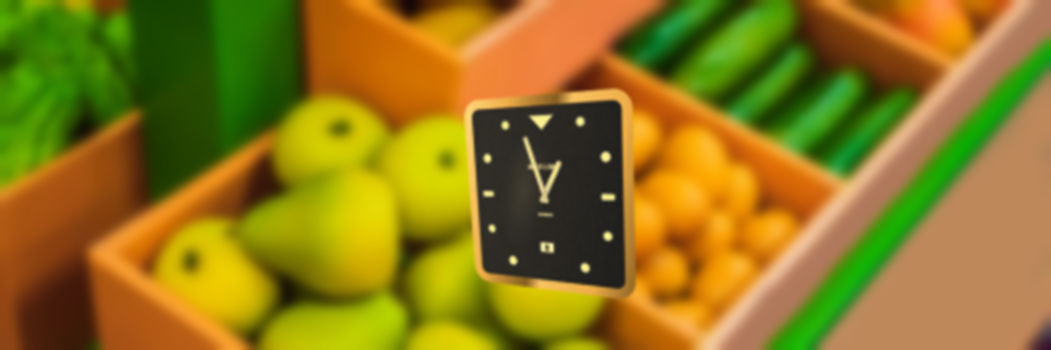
12:57
